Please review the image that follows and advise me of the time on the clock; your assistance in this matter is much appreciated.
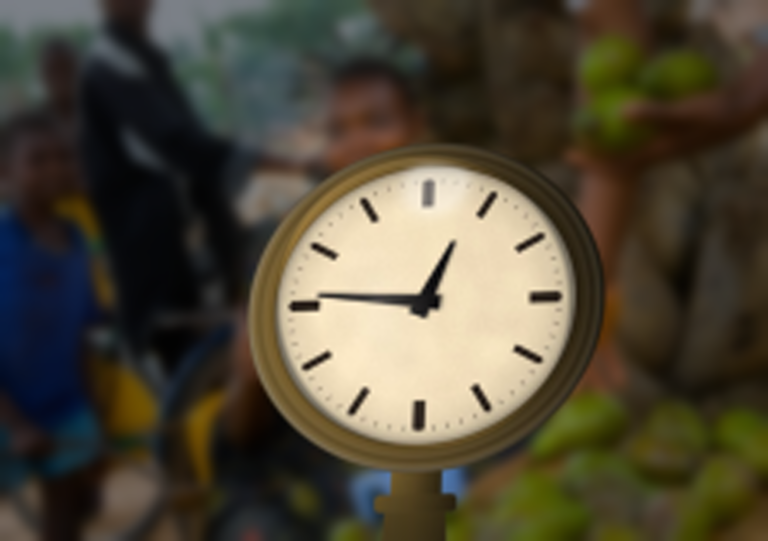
12:46
